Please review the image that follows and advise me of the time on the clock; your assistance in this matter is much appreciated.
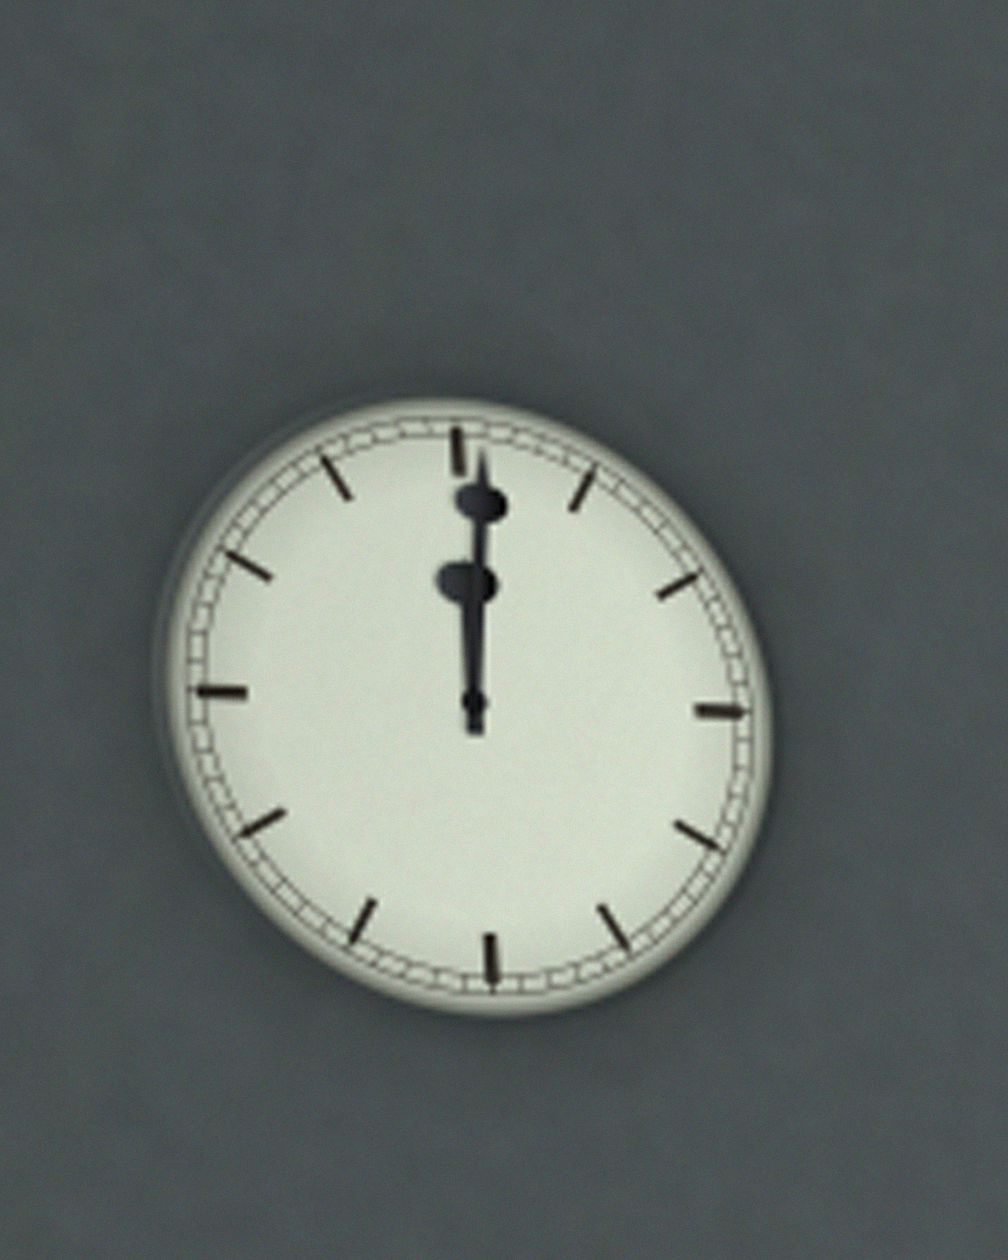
12:01
